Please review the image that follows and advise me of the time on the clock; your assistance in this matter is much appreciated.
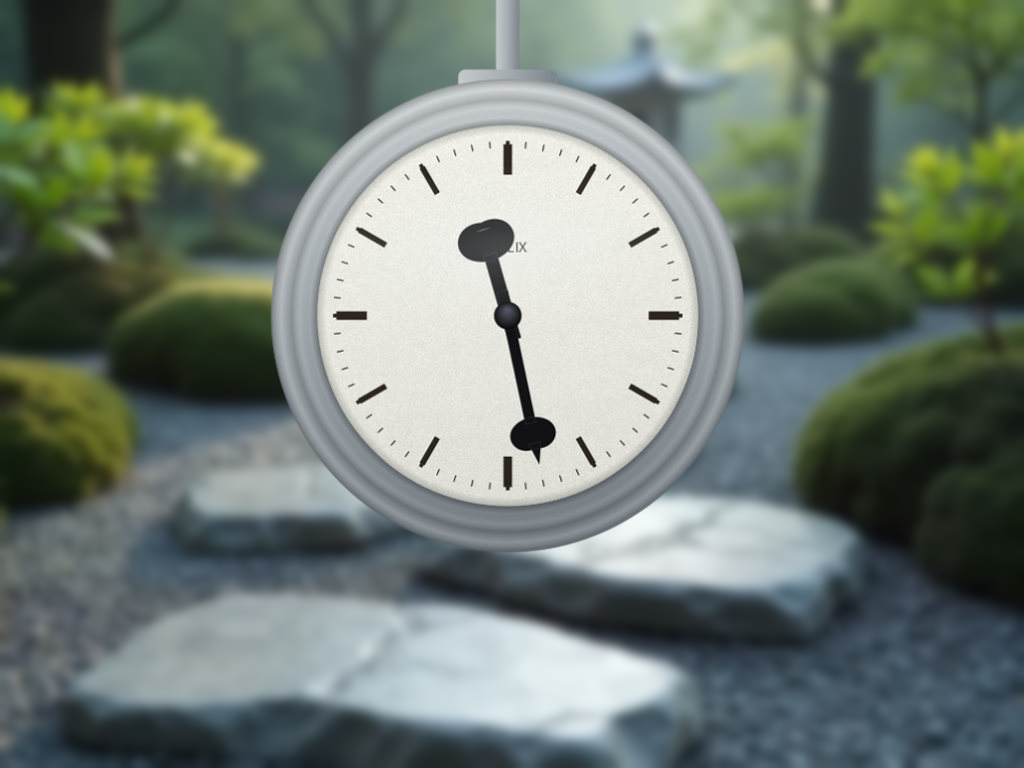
11:28
